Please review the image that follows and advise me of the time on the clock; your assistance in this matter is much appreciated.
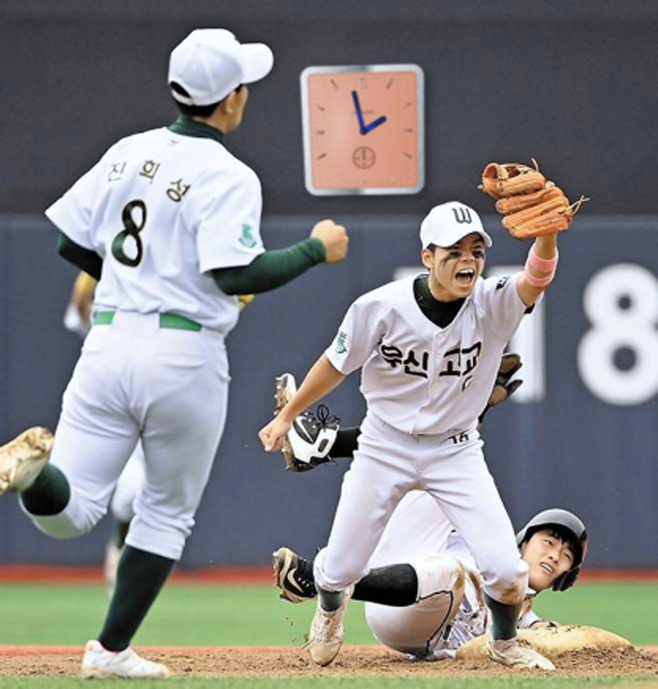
1:58
